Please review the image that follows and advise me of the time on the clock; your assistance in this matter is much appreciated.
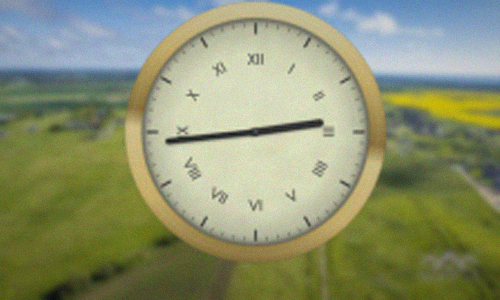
2:44
